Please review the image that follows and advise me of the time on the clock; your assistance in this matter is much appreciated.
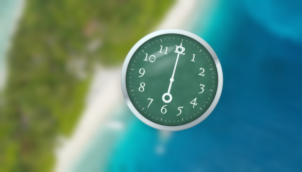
6:00
